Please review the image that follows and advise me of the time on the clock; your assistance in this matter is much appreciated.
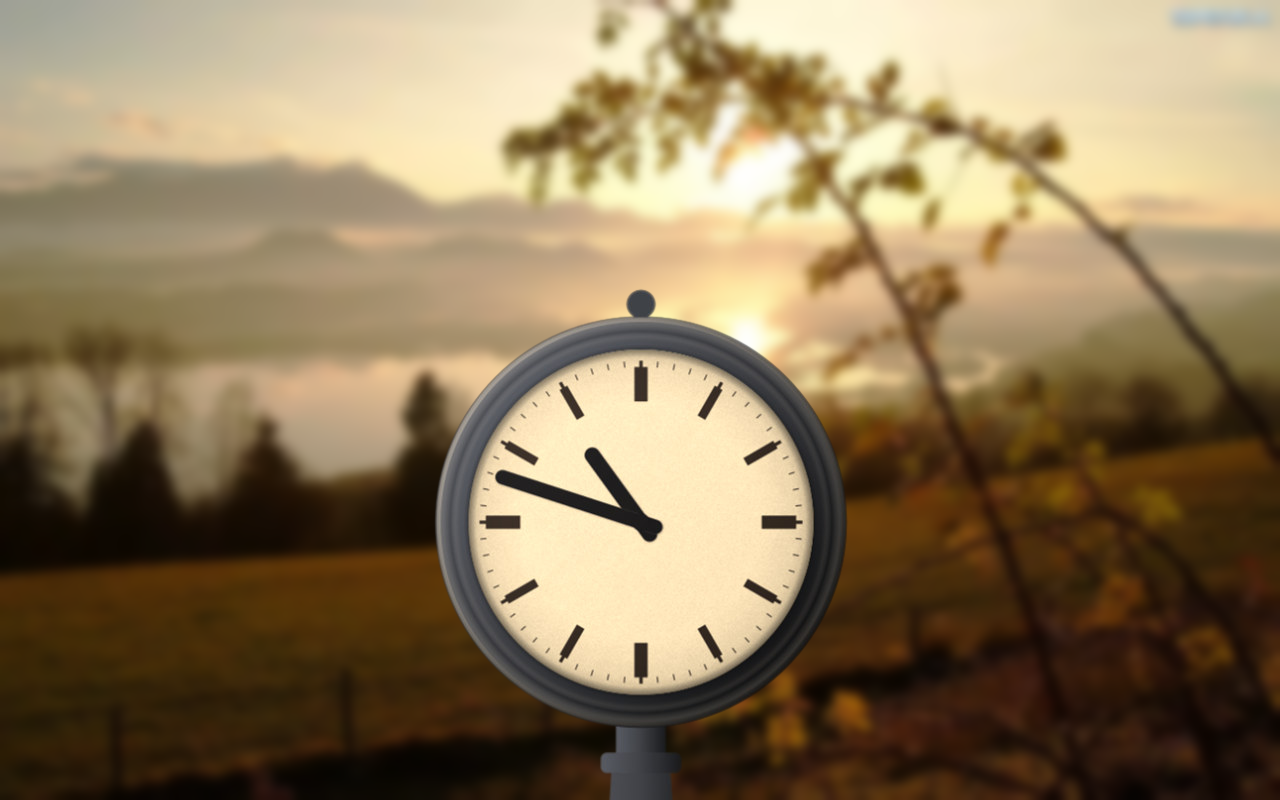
10:48
